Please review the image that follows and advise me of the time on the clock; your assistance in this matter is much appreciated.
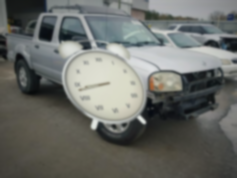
8:43
